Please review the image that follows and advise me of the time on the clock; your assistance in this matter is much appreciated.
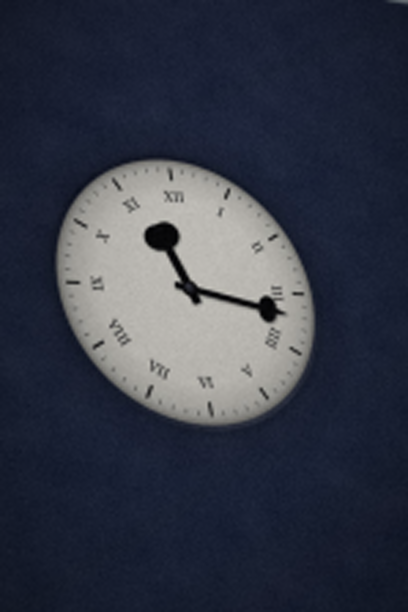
11:17
